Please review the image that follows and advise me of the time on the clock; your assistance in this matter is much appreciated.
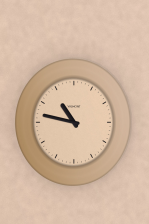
10:47
